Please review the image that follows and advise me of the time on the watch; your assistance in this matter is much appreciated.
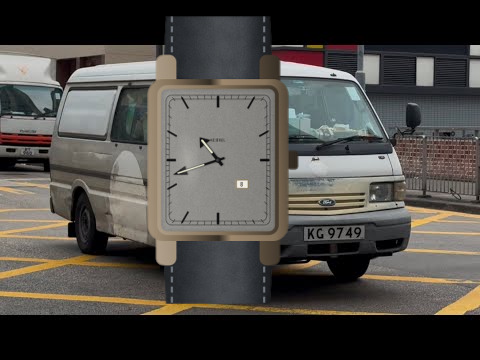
10:42
